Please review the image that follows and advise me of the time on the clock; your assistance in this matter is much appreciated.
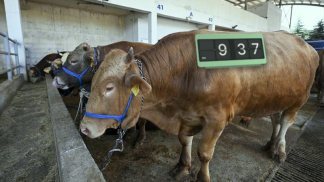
9:37
